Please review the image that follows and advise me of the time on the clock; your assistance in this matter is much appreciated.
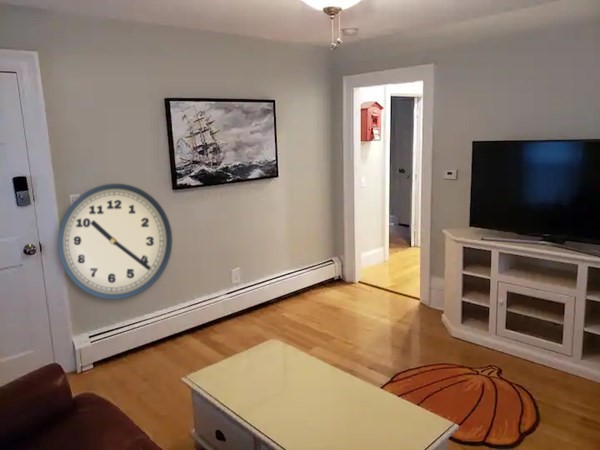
10:21
